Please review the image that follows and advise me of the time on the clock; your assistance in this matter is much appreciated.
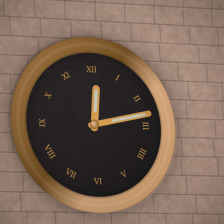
12:13
